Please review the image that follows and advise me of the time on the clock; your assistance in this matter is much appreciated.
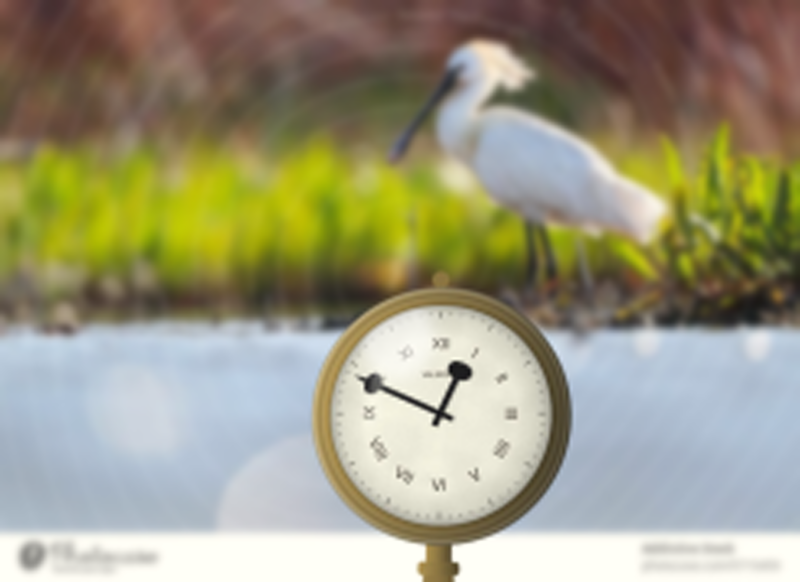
12:49
